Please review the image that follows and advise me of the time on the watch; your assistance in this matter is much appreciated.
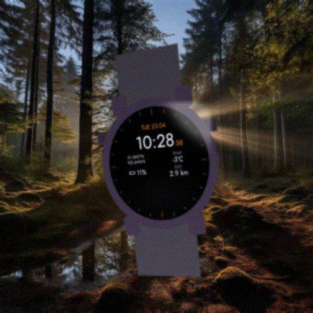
10:28
